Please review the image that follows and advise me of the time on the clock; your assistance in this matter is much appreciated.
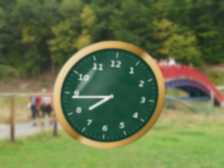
7:44
